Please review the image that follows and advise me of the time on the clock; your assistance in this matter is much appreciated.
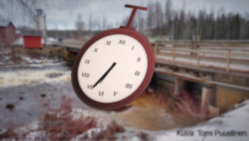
6:34
